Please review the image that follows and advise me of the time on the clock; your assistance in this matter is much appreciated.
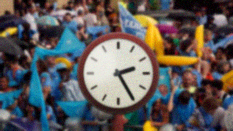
2:25
